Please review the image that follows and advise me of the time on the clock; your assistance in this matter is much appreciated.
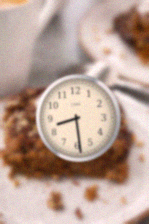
8:29
